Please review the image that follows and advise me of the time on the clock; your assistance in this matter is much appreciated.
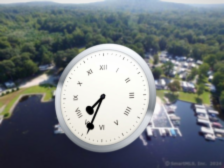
7:34
